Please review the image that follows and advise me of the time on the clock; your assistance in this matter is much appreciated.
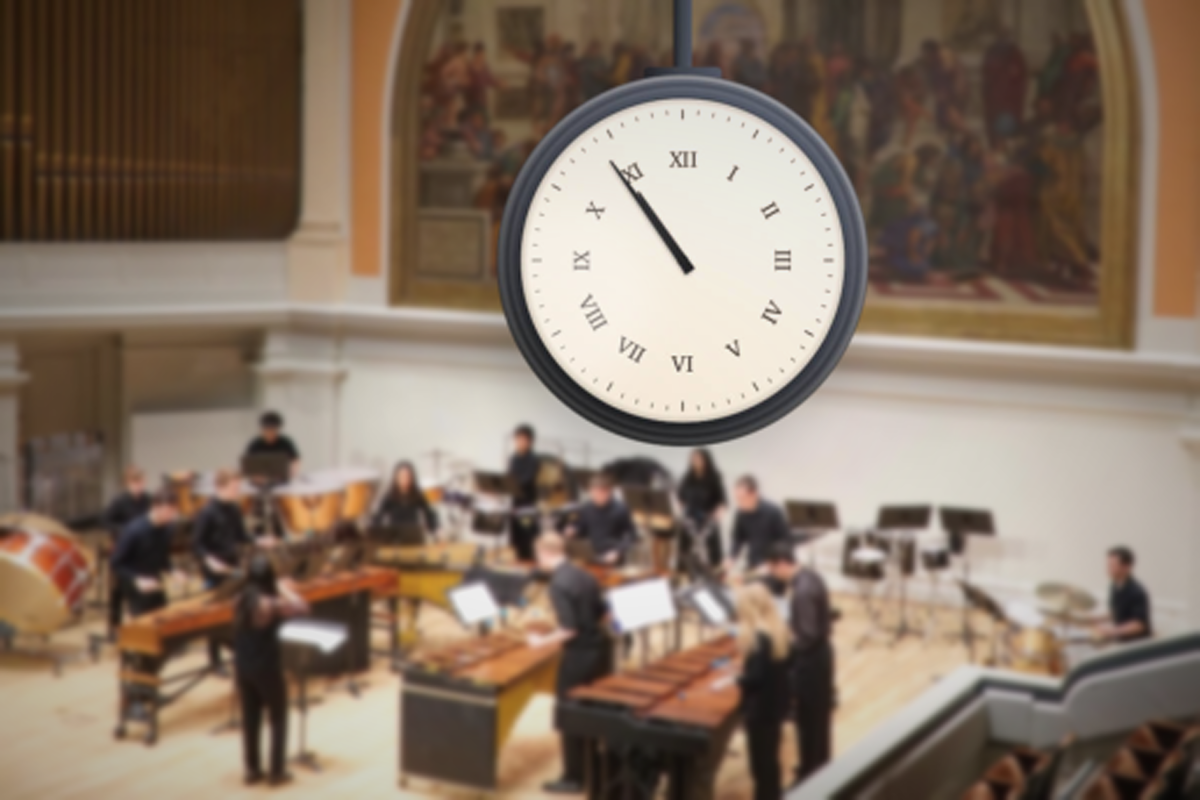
10:54
